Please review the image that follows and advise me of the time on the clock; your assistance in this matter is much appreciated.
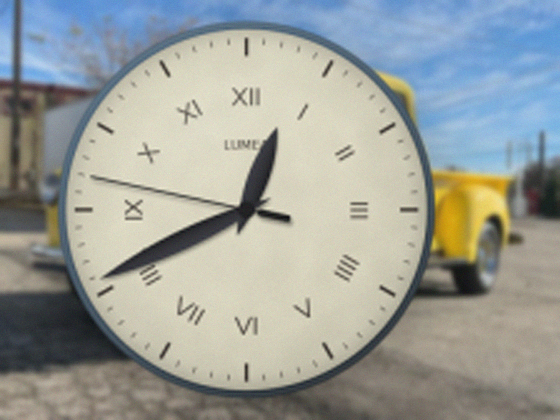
12:40:47
